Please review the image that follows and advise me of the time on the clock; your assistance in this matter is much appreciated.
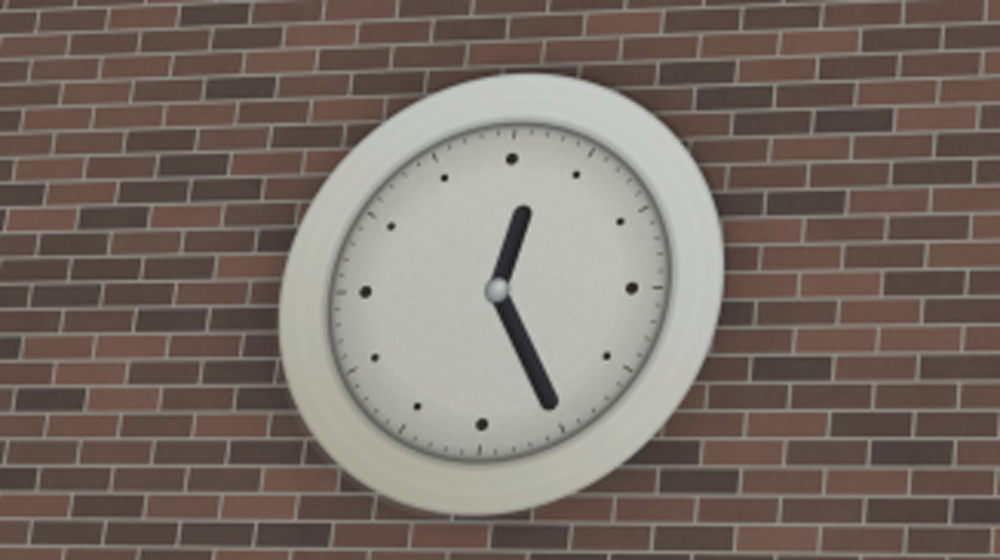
12:25
